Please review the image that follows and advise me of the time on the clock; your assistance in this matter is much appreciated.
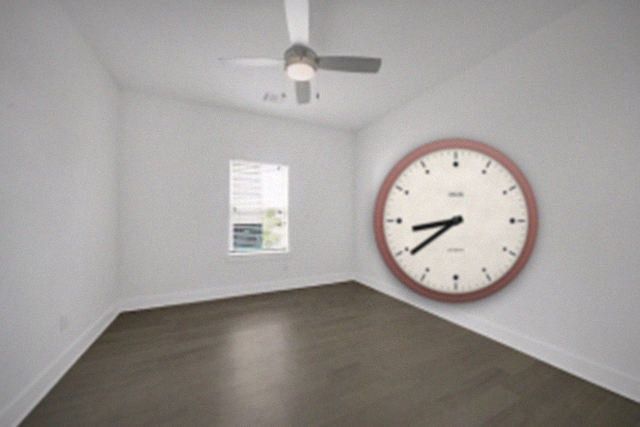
8:39
